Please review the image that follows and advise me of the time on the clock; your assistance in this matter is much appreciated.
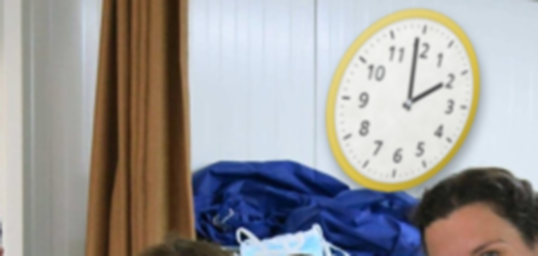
1:59
